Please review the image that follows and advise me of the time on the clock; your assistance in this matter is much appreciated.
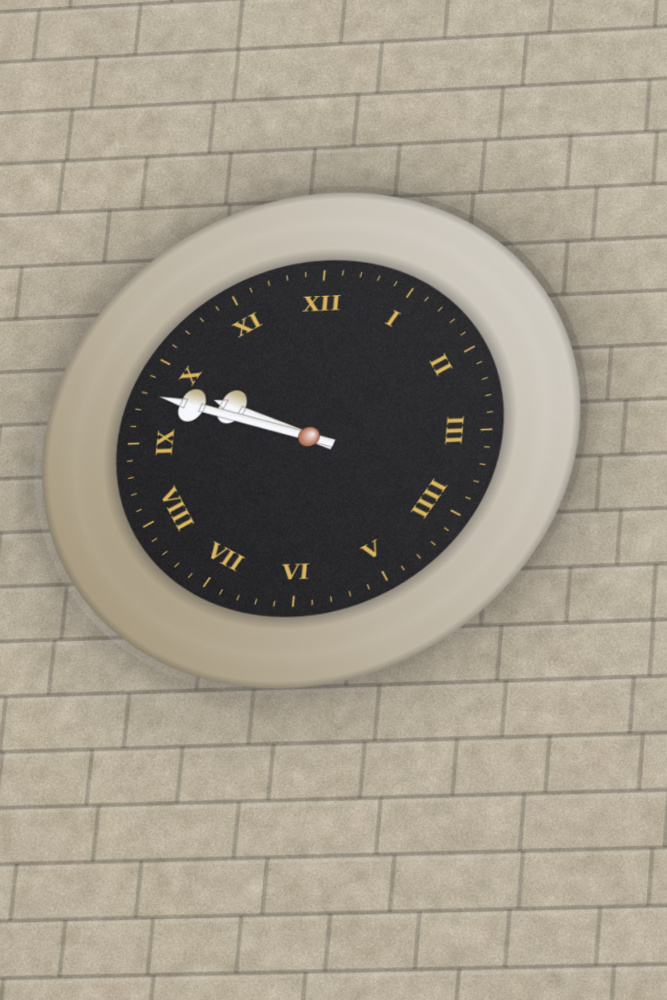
9:48
